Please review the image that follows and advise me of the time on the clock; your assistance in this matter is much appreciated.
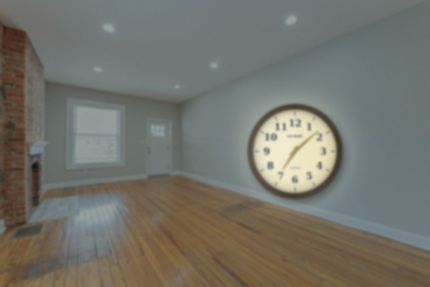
7:08
